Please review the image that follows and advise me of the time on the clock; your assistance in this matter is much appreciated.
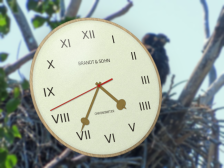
4:35:42
